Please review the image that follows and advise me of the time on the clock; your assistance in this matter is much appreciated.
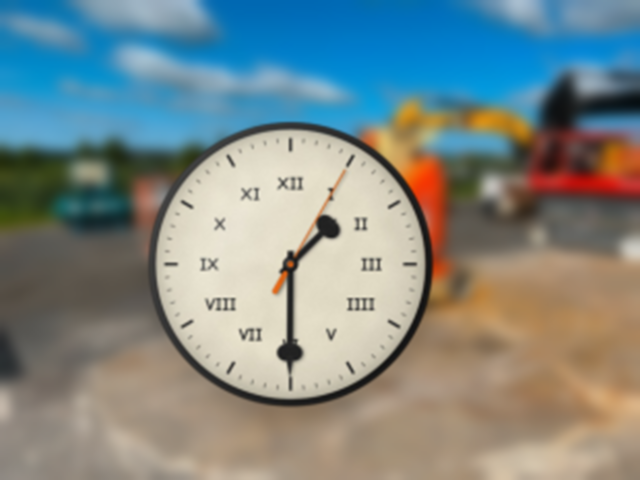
1:30:05
